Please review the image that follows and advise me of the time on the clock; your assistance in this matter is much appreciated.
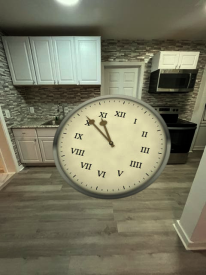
10:51
